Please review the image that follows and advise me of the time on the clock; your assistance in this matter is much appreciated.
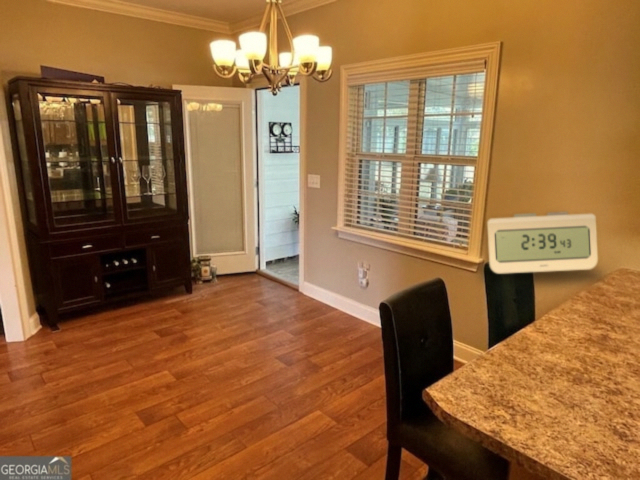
2:39
